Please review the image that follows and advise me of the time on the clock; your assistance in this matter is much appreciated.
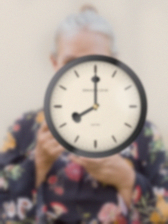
8:00
